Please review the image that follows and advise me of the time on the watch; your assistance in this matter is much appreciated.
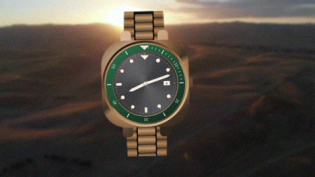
8:12
